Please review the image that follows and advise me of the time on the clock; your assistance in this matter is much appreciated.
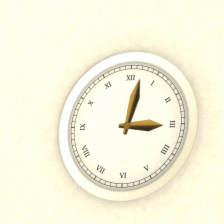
3:02
